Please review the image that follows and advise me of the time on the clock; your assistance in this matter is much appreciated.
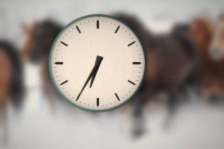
6:35
